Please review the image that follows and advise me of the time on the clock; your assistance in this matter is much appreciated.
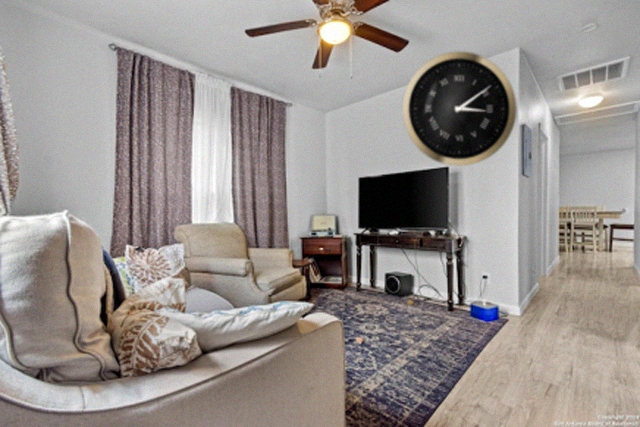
3:09
